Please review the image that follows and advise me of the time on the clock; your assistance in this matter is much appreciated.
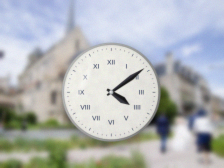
4:09
